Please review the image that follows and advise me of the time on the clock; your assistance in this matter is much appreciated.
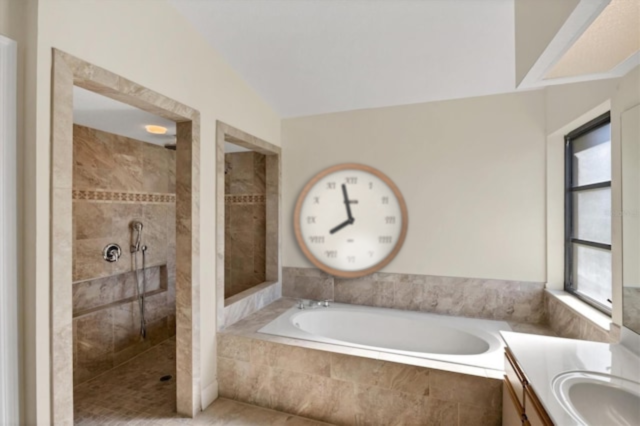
7:58
